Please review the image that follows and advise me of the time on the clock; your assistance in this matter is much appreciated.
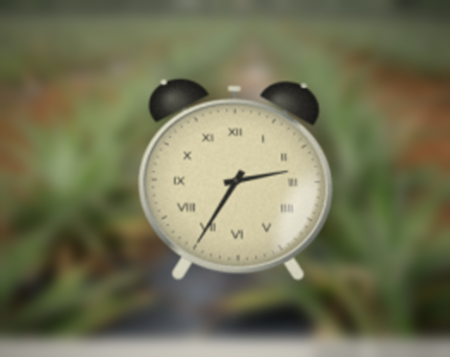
2:35
